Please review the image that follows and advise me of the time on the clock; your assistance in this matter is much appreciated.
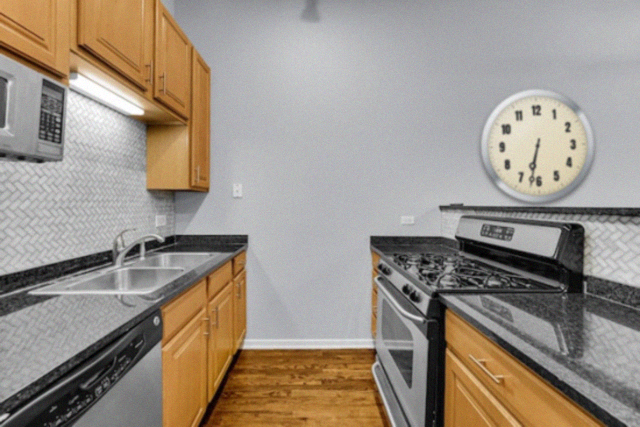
6:32
